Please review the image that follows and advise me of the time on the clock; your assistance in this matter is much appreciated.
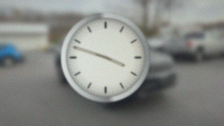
3:48
